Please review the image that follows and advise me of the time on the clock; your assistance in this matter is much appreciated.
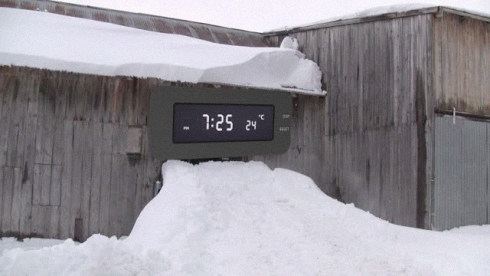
7:25
